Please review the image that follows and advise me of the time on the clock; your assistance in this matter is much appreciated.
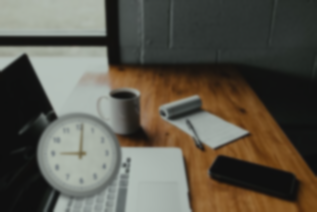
9:01
